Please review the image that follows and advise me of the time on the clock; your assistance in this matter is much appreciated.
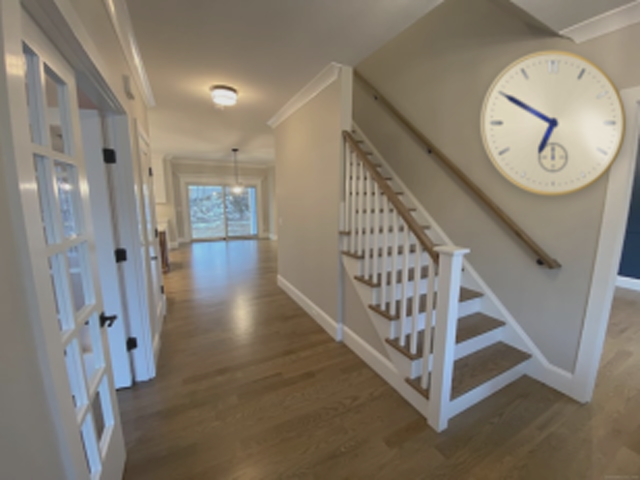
6:50
